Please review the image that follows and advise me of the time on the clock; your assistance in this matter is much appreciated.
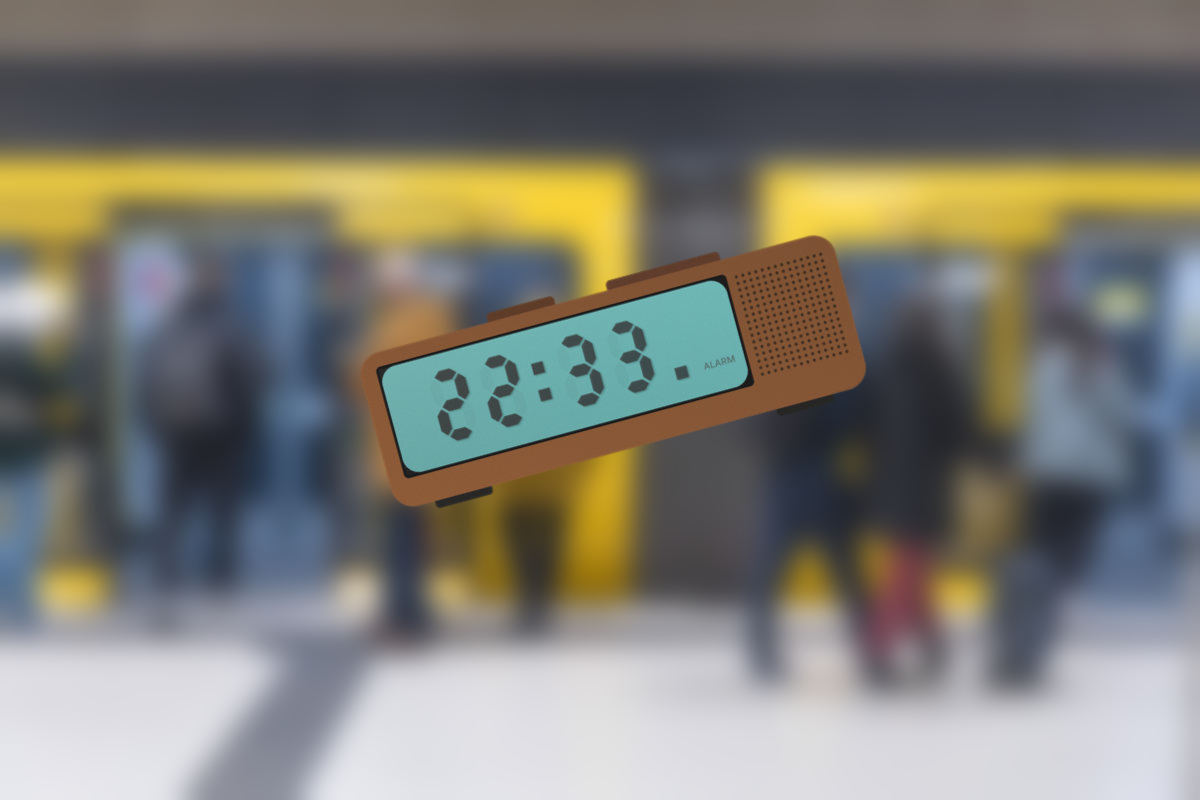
22:33
